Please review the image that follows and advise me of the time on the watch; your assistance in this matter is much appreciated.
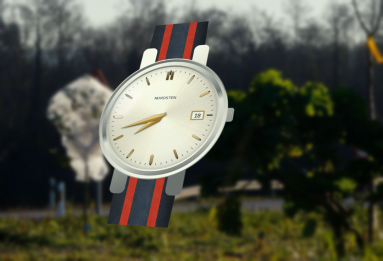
7:42
